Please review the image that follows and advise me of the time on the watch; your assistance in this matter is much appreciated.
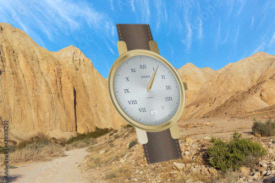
1:06
